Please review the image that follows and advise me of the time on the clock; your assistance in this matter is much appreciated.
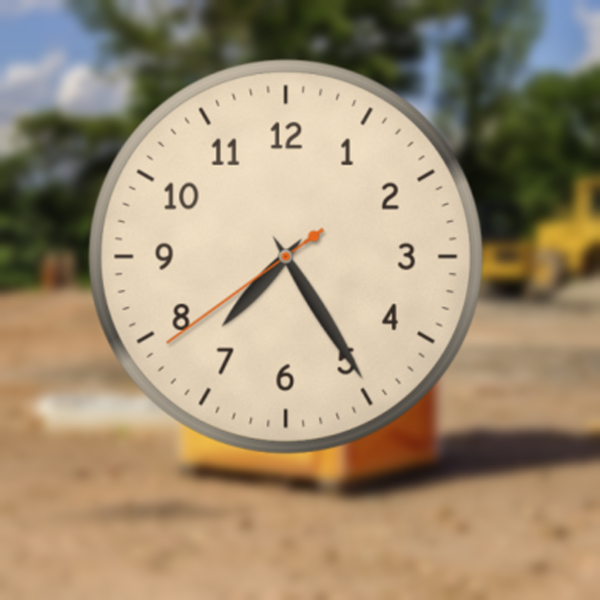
7:24:39
